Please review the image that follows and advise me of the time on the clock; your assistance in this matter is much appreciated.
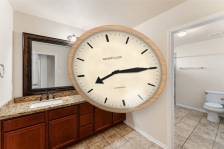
8:15
